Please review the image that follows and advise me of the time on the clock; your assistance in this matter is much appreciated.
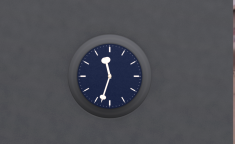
11:33
